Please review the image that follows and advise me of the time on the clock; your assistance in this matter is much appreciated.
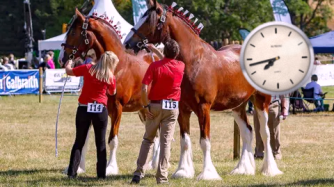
7:43
